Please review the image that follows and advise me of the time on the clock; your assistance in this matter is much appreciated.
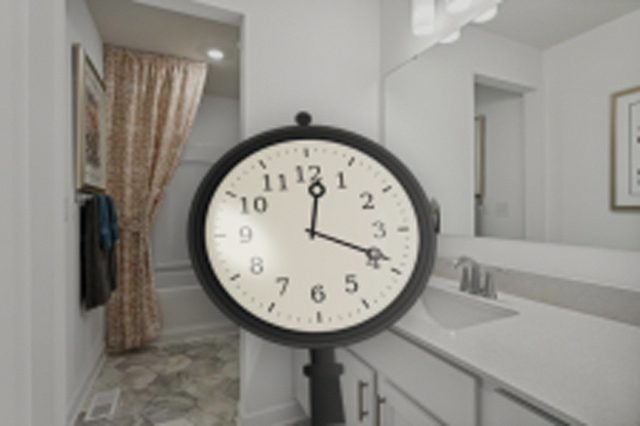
12:19
